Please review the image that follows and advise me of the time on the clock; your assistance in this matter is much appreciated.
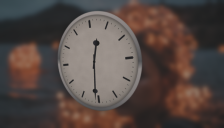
12:31
